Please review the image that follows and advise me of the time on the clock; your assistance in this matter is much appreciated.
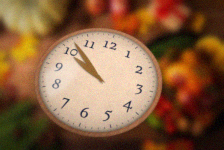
9:52
